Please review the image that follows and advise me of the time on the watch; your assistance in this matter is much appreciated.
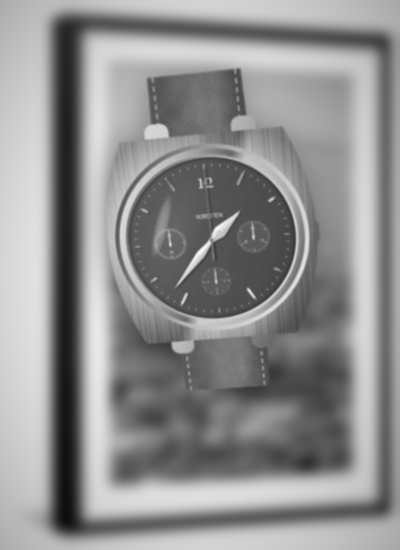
1:37
